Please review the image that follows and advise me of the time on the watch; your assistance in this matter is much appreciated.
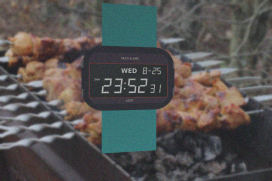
23:52:31
